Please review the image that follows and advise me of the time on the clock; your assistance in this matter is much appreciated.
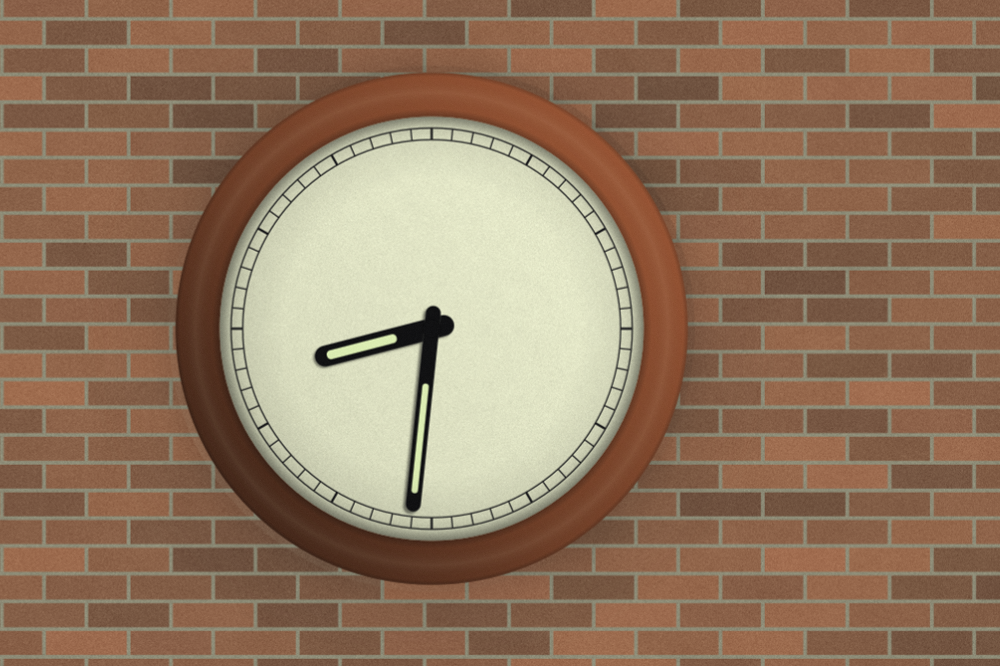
8:31
